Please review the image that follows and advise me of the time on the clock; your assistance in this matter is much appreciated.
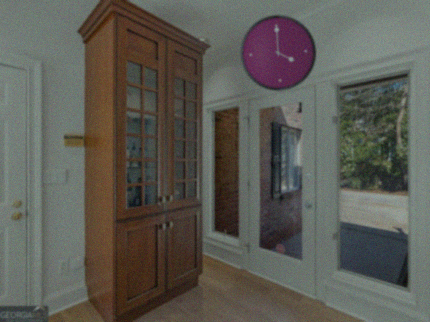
4:00
